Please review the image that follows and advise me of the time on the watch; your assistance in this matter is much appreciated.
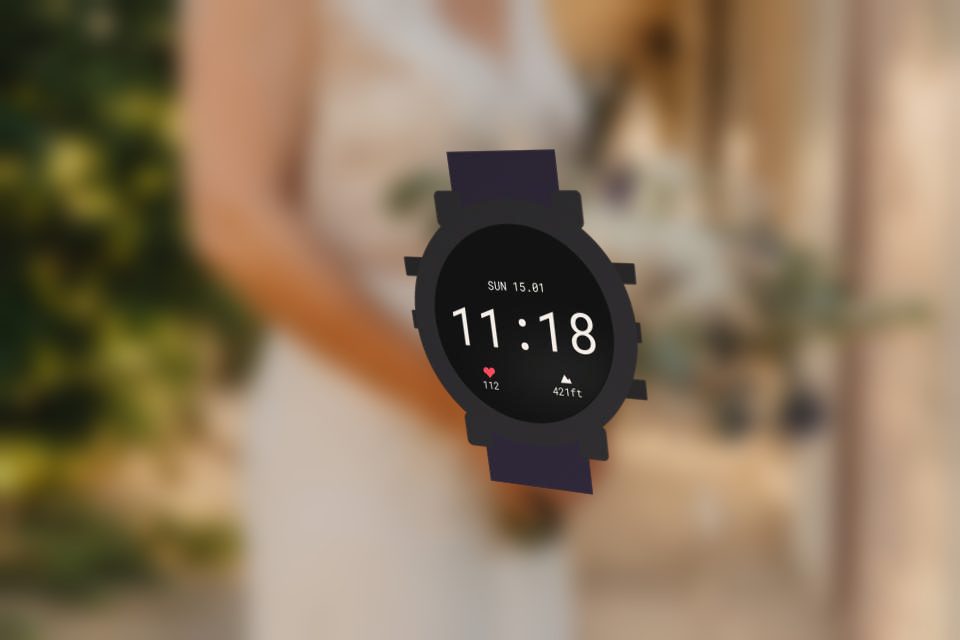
11:18
